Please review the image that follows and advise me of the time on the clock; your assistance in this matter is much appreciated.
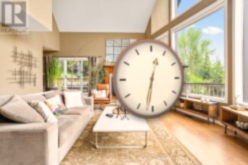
12:32
